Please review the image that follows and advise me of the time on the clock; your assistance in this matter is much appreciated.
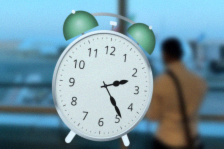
2:24
